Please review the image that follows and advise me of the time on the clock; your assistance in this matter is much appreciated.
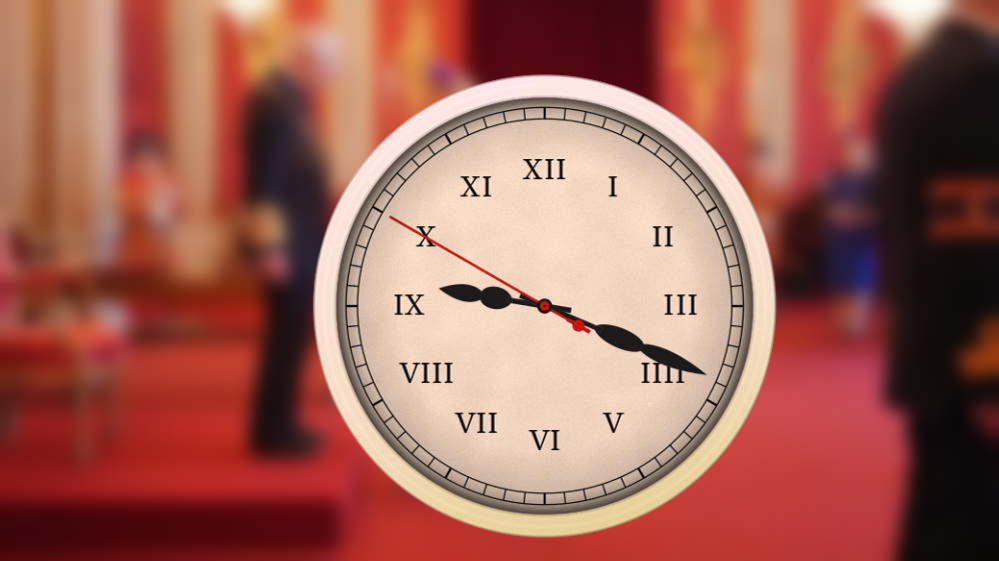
9:18:50
